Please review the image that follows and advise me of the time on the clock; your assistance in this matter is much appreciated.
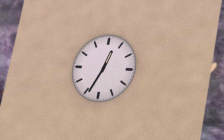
12:34
